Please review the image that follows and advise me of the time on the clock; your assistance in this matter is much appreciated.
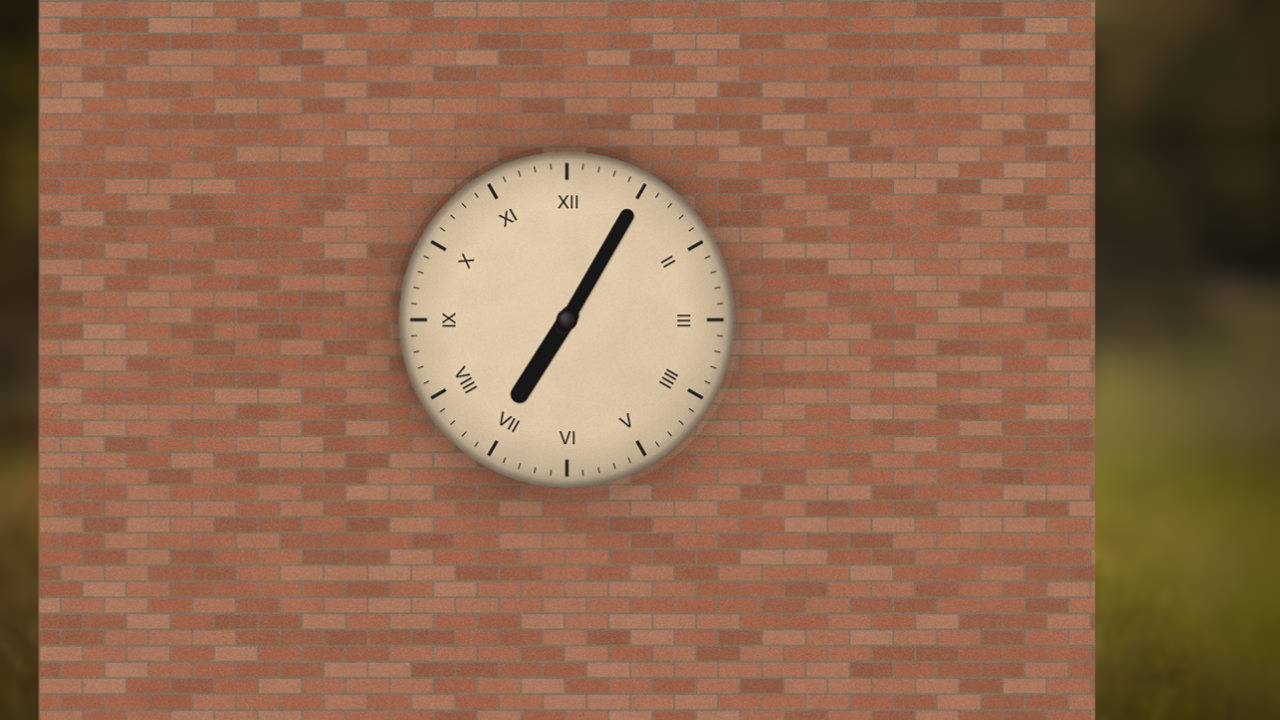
7:05
